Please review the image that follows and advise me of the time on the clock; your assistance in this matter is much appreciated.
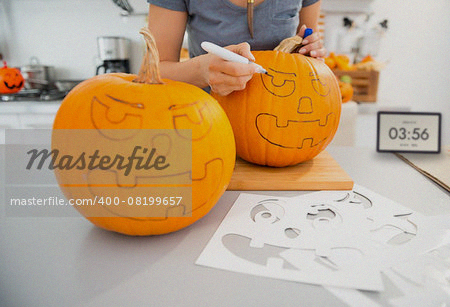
3:56
